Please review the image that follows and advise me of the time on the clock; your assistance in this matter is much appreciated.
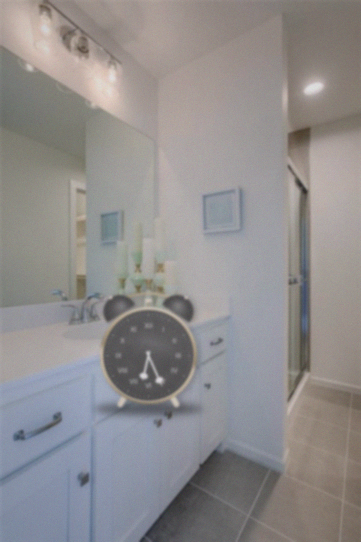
6:26
